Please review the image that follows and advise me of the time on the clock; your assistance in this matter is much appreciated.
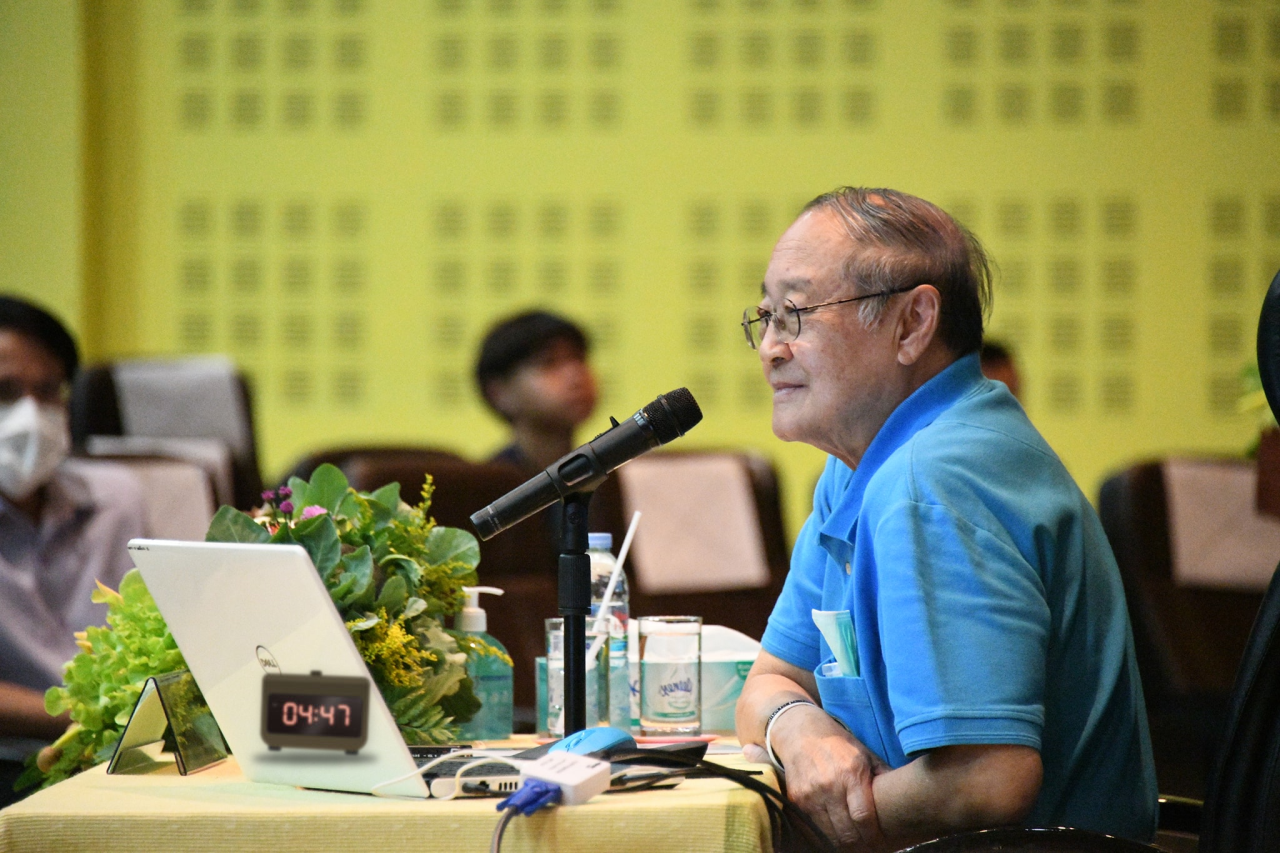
4:47
